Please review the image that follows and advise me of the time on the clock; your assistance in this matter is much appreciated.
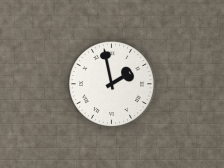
1:58
